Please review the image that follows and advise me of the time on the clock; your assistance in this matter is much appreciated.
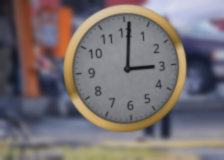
3:01
